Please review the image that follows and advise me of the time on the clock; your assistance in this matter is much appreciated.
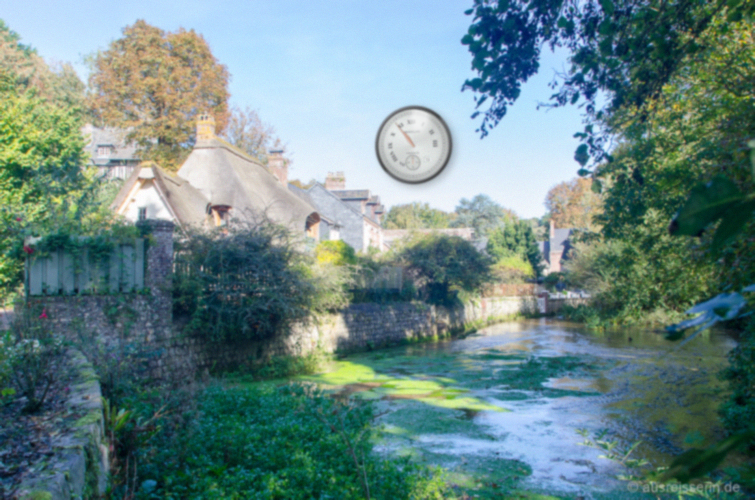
10:54
